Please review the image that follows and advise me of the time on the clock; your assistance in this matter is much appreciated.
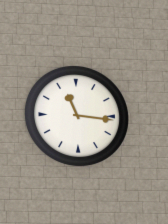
11:16
